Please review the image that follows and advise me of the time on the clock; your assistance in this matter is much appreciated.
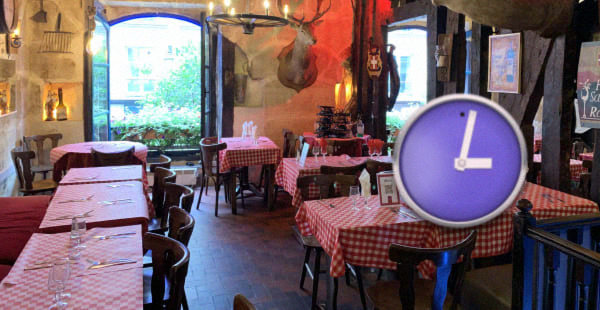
3:02
